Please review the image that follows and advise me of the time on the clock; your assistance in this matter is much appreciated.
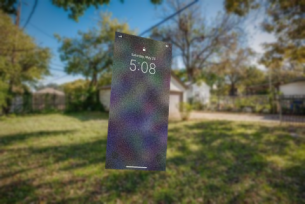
5:08
